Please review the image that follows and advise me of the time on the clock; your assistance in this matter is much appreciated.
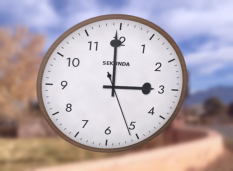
2:59:26
